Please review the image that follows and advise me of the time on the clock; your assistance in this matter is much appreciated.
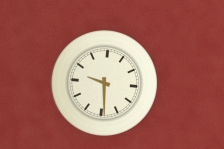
9:29
